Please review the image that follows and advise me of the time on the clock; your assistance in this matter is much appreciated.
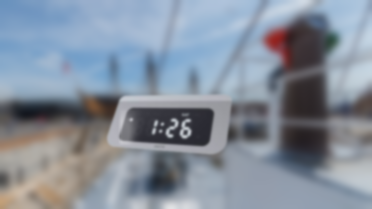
1:26
